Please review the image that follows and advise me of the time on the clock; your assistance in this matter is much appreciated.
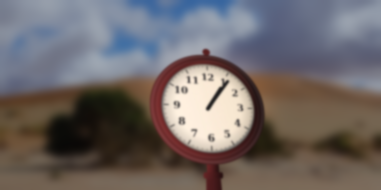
1:06
